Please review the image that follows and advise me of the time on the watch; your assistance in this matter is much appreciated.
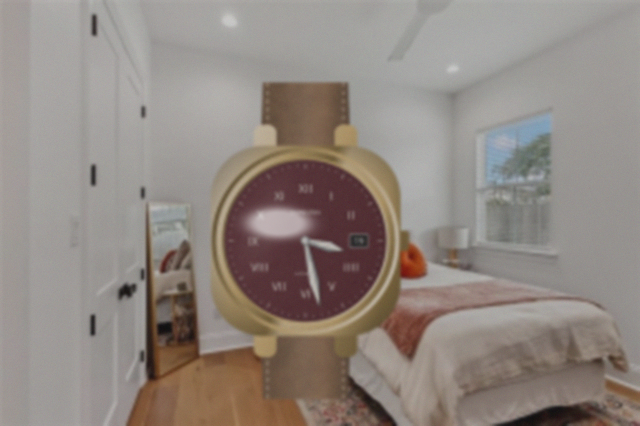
3:28
